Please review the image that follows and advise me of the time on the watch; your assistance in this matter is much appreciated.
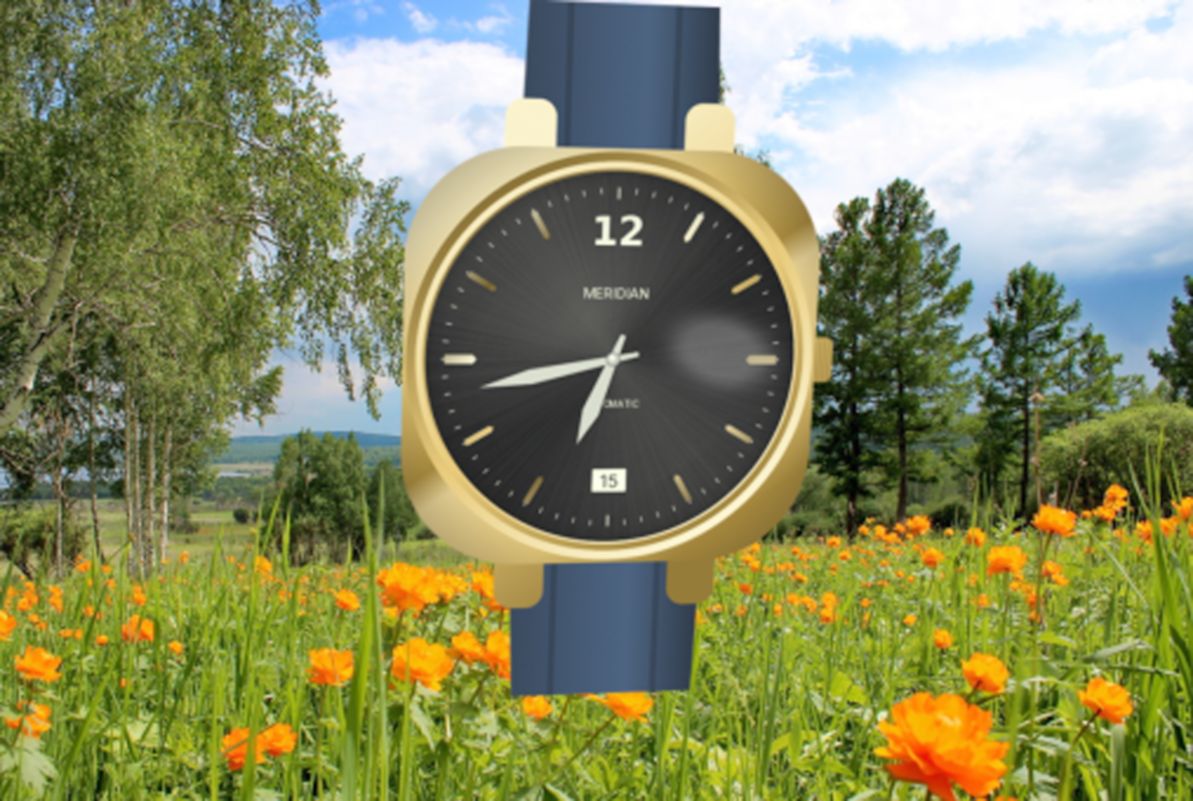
6:43
